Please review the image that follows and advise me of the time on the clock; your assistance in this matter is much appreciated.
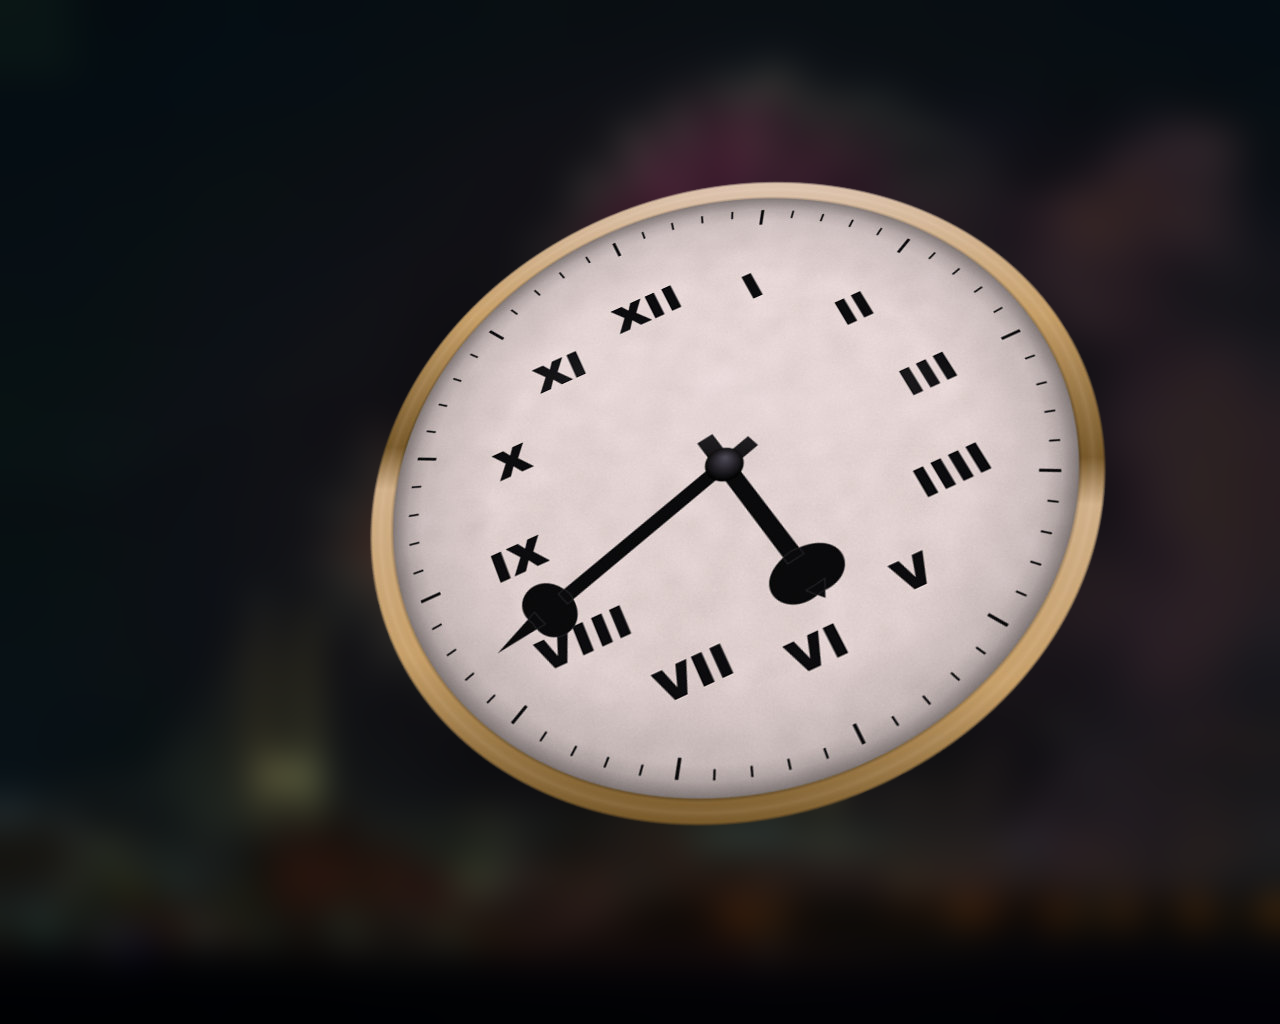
5:42
